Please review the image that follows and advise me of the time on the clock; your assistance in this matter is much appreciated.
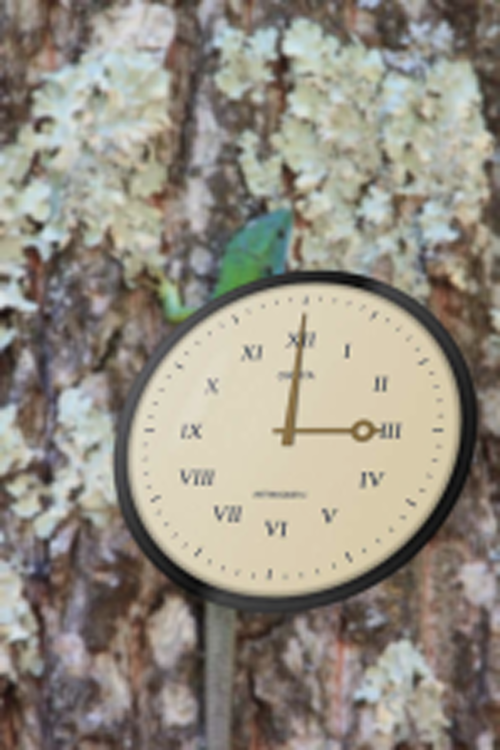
3:00
